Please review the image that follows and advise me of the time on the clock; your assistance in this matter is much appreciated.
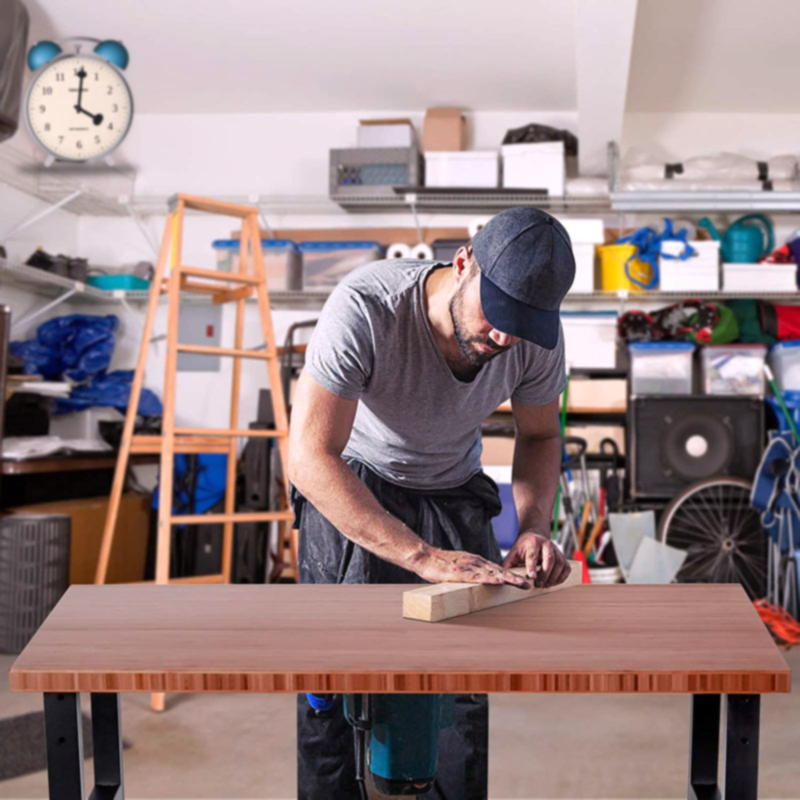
4:01
